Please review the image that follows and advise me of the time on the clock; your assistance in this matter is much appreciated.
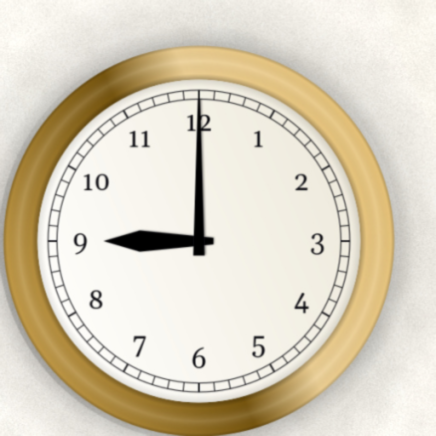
9:00
